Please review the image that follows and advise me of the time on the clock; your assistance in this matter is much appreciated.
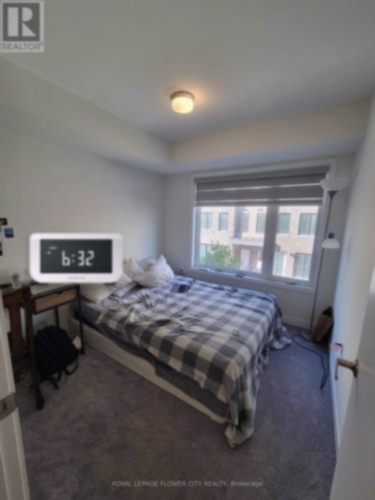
6:32
